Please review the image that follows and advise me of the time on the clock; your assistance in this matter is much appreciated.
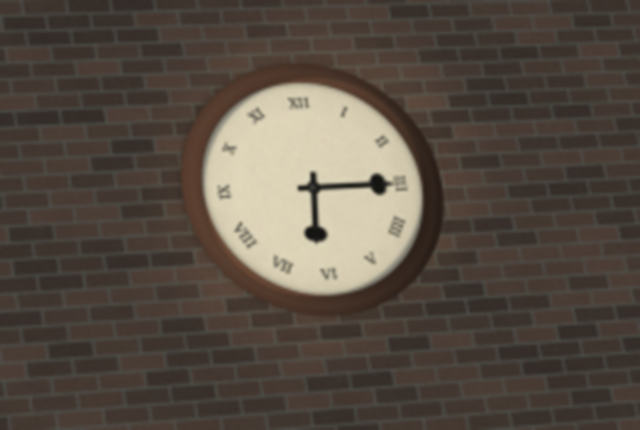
6:15
